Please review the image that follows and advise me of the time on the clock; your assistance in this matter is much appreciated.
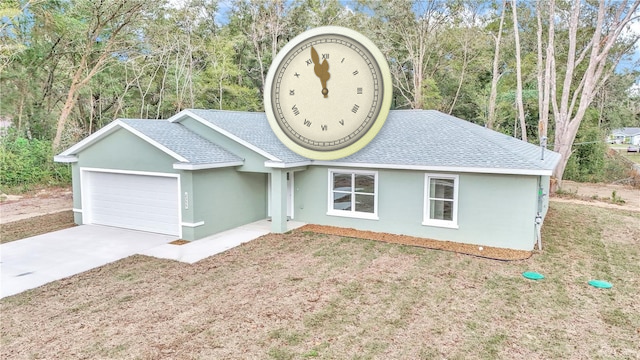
11:57
